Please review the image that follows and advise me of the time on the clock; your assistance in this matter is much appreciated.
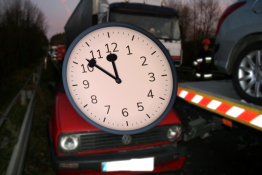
11:52
